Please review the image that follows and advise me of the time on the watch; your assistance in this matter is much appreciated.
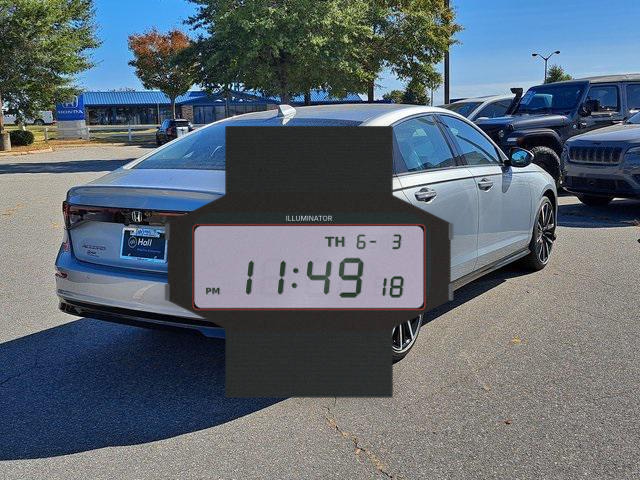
11:49:18
